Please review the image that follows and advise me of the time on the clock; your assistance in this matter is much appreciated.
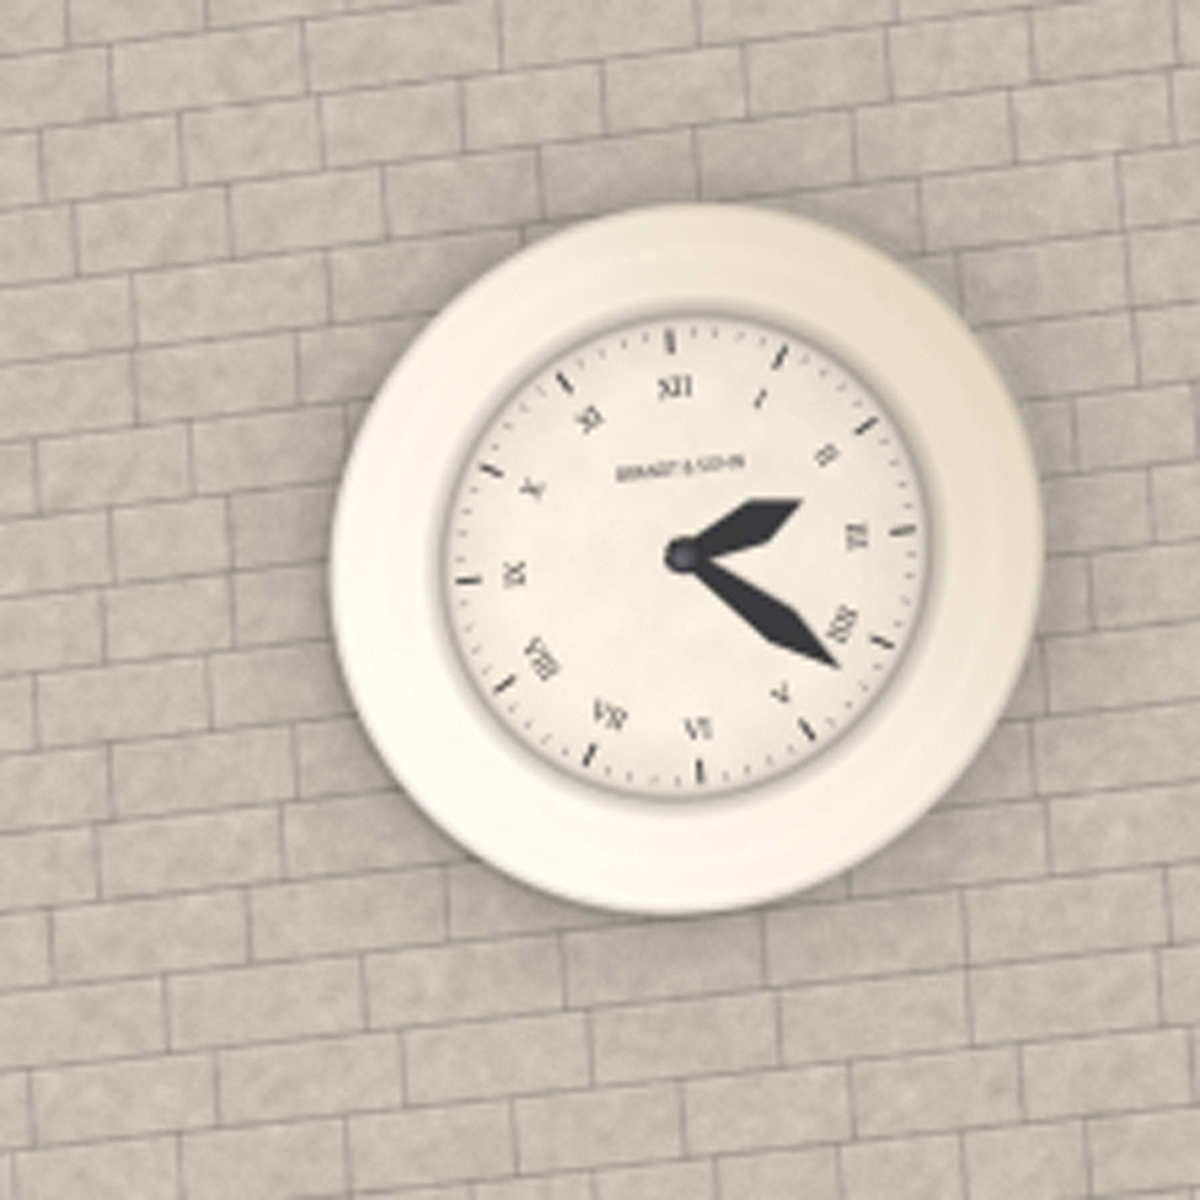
2:22
